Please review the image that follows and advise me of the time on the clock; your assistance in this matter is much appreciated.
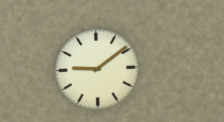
9:09
